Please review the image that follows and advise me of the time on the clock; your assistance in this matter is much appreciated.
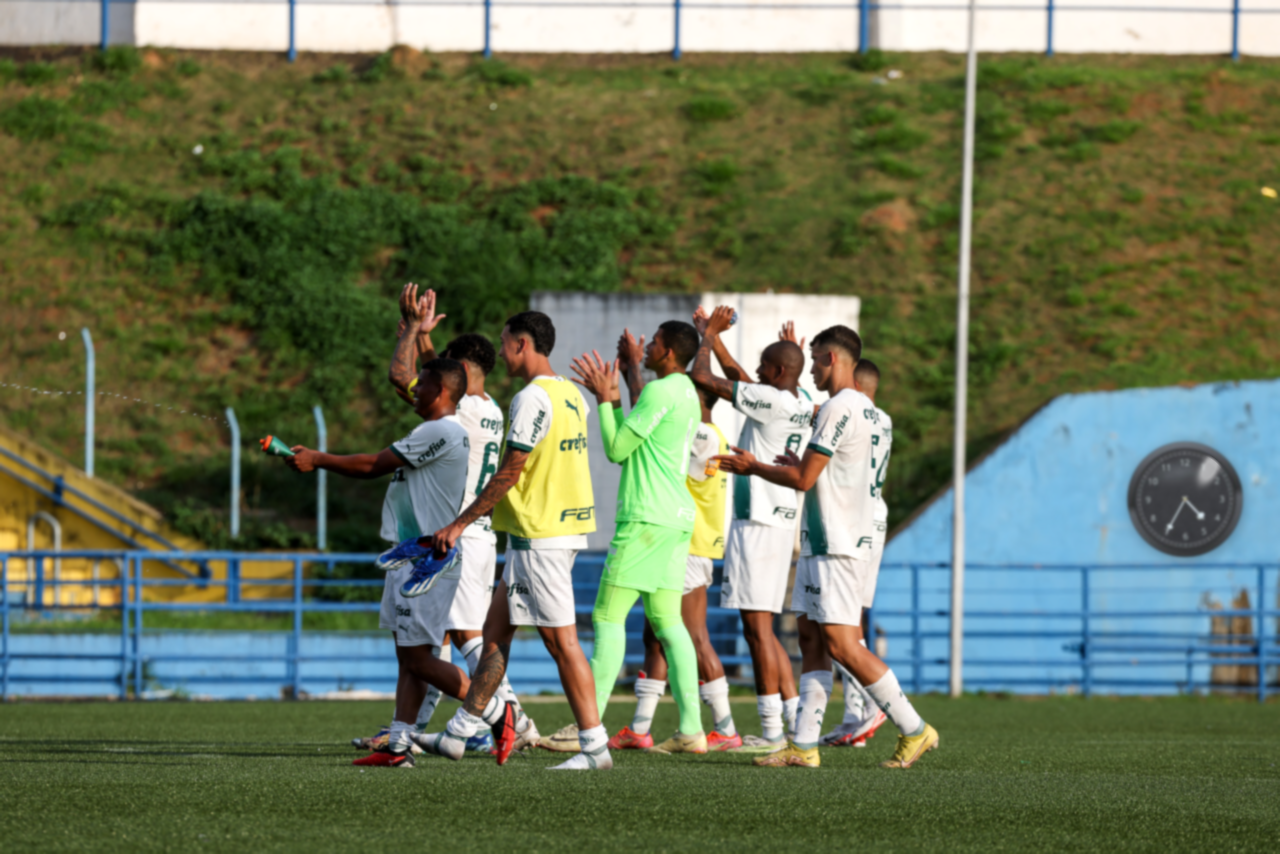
4:35
